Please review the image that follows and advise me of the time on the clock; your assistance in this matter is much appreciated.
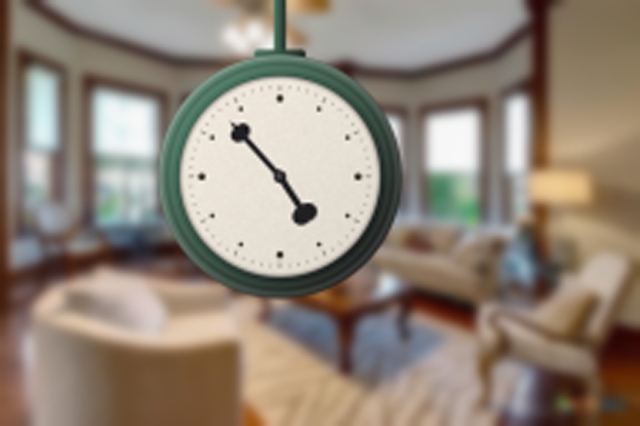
4:53
